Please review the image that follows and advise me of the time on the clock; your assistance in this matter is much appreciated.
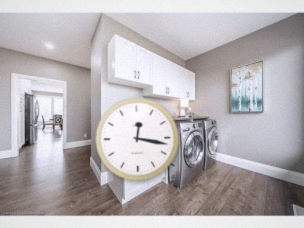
12:17
